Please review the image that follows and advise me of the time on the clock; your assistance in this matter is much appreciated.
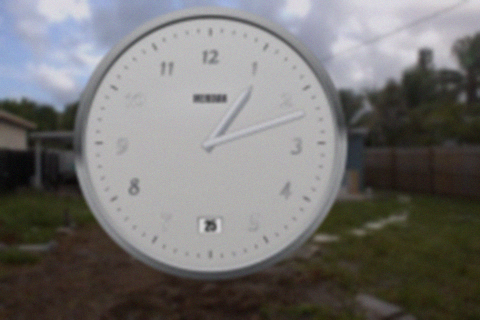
1:12
